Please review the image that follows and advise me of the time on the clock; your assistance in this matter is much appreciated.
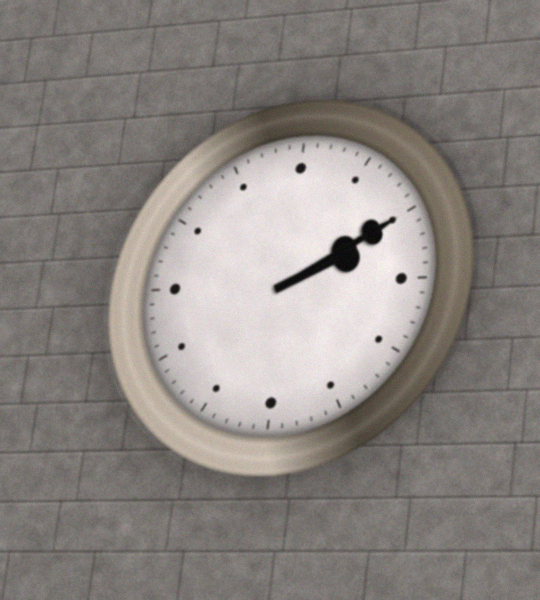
2:10
